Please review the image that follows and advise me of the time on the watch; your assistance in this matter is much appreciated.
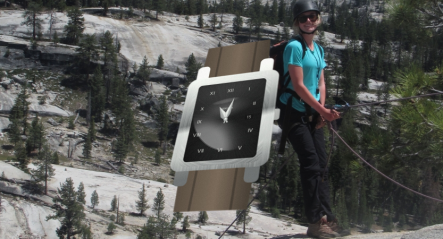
11:02
